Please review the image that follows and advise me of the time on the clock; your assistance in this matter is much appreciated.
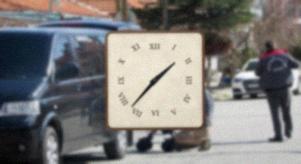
1:37
